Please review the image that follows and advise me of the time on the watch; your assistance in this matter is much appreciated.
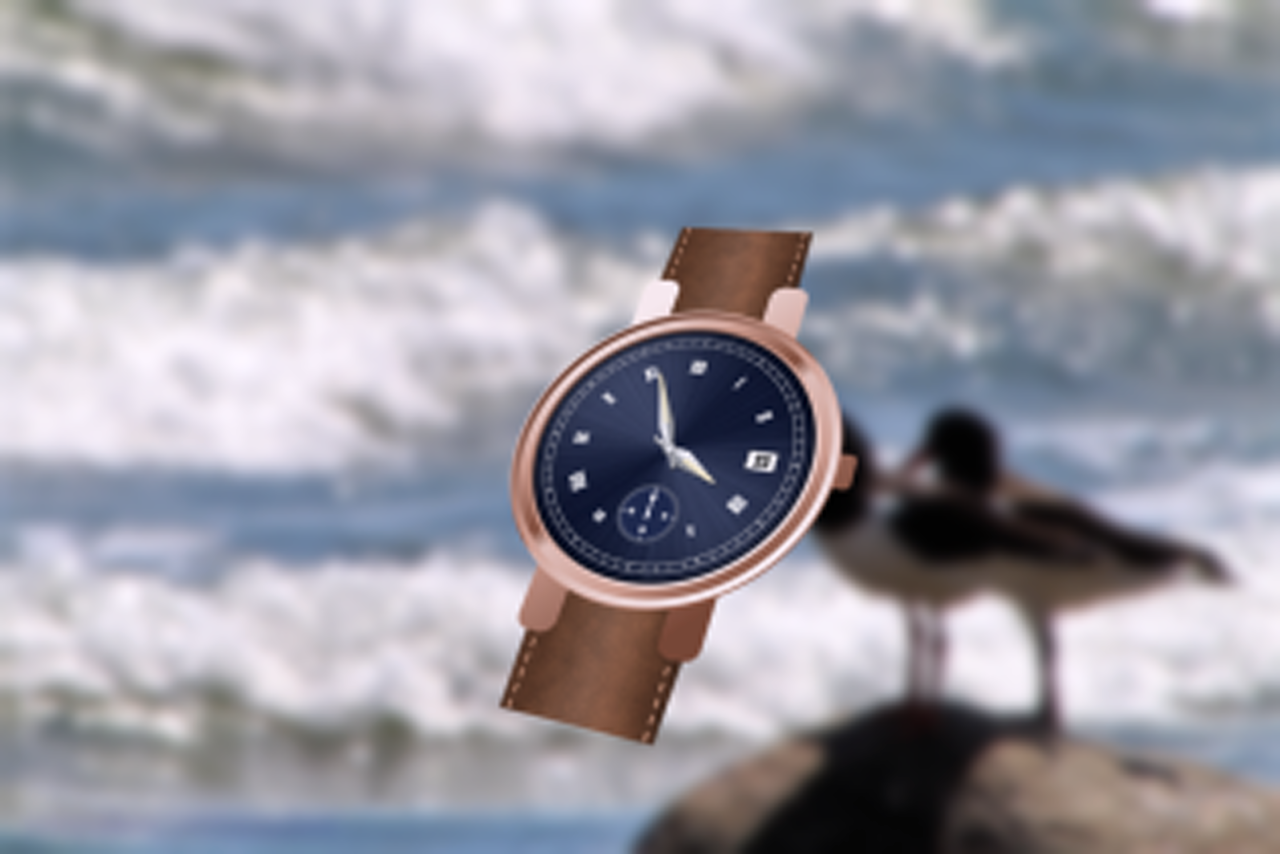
3:56
